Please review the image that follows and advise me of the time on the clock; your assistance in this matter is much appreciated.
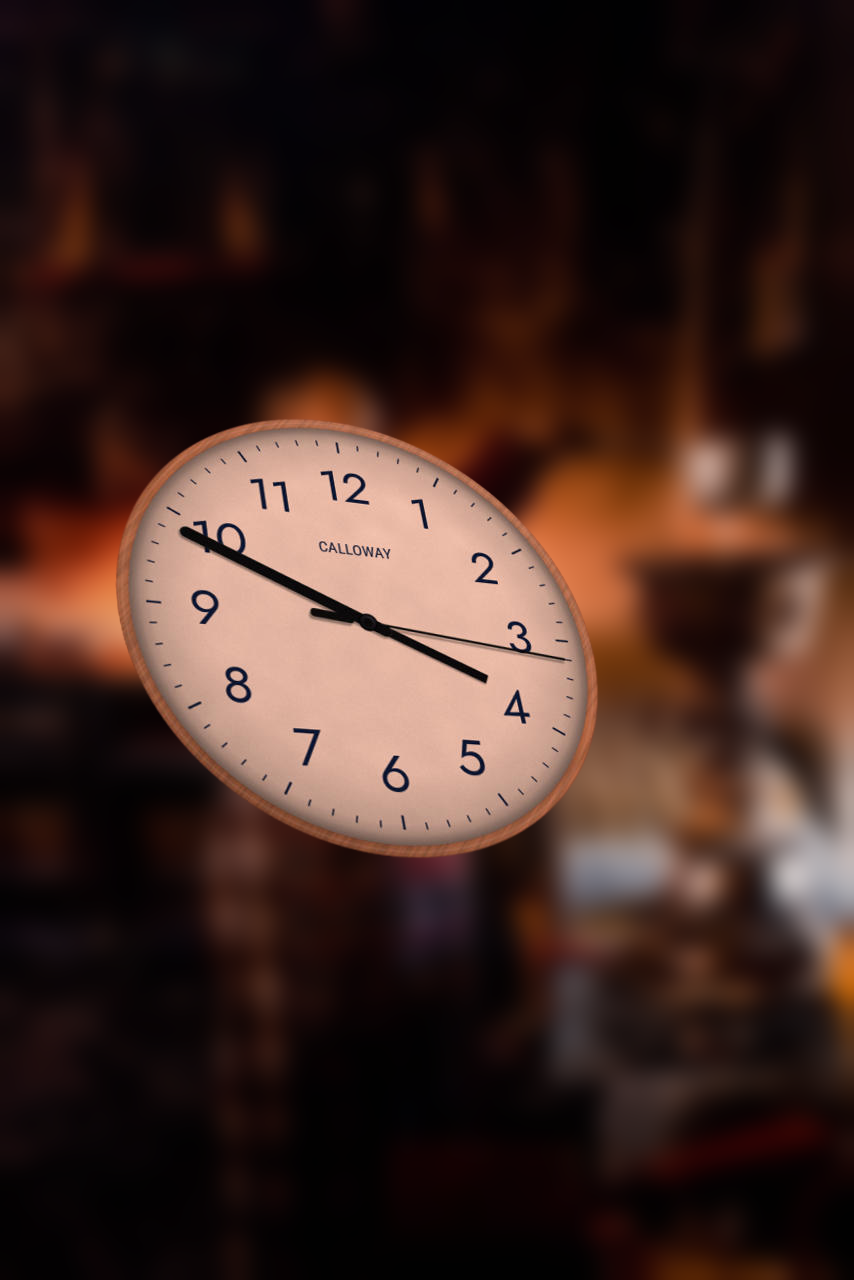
3:49:16
